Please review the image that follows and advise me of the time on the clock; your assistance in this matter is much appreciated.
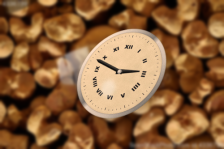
2:48
